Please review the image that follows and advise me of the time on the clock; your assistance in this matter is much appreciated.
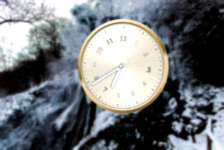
6:39
